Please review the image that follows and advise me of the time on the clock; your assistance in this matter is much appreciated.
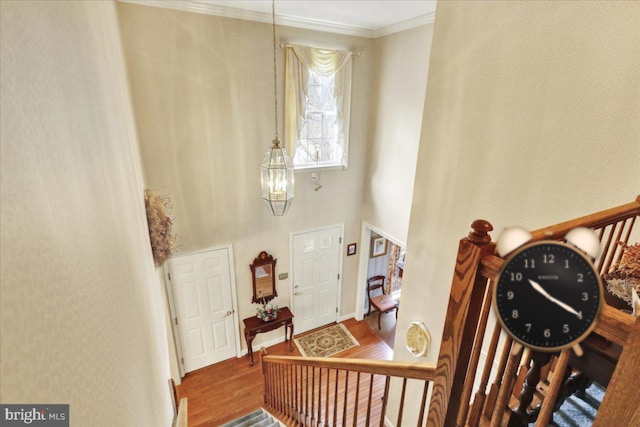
10:20
